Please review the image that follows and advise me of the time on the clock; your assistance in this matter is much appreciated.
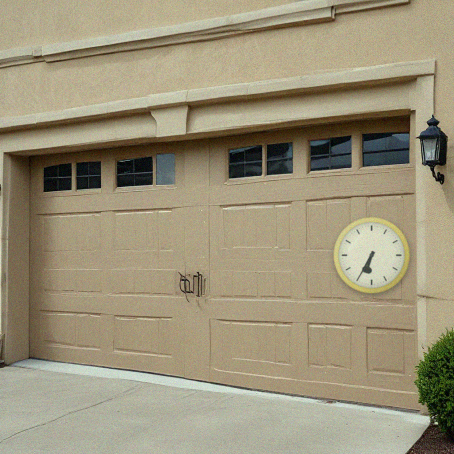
6:35
